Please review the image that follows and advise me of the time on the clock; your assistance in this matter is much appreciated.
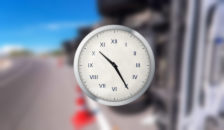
10:25
